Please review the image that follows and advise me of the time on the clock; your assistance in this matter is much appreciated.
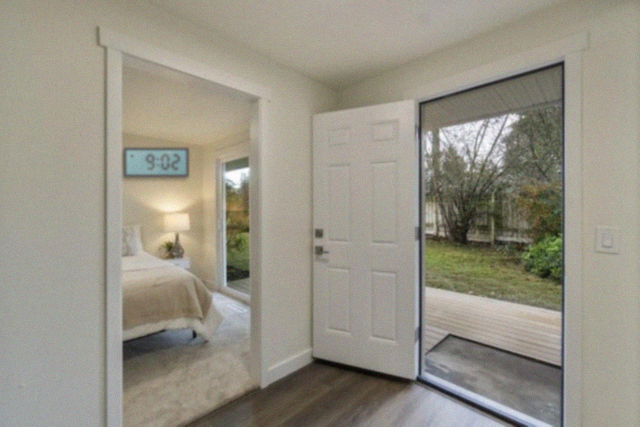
9:02
